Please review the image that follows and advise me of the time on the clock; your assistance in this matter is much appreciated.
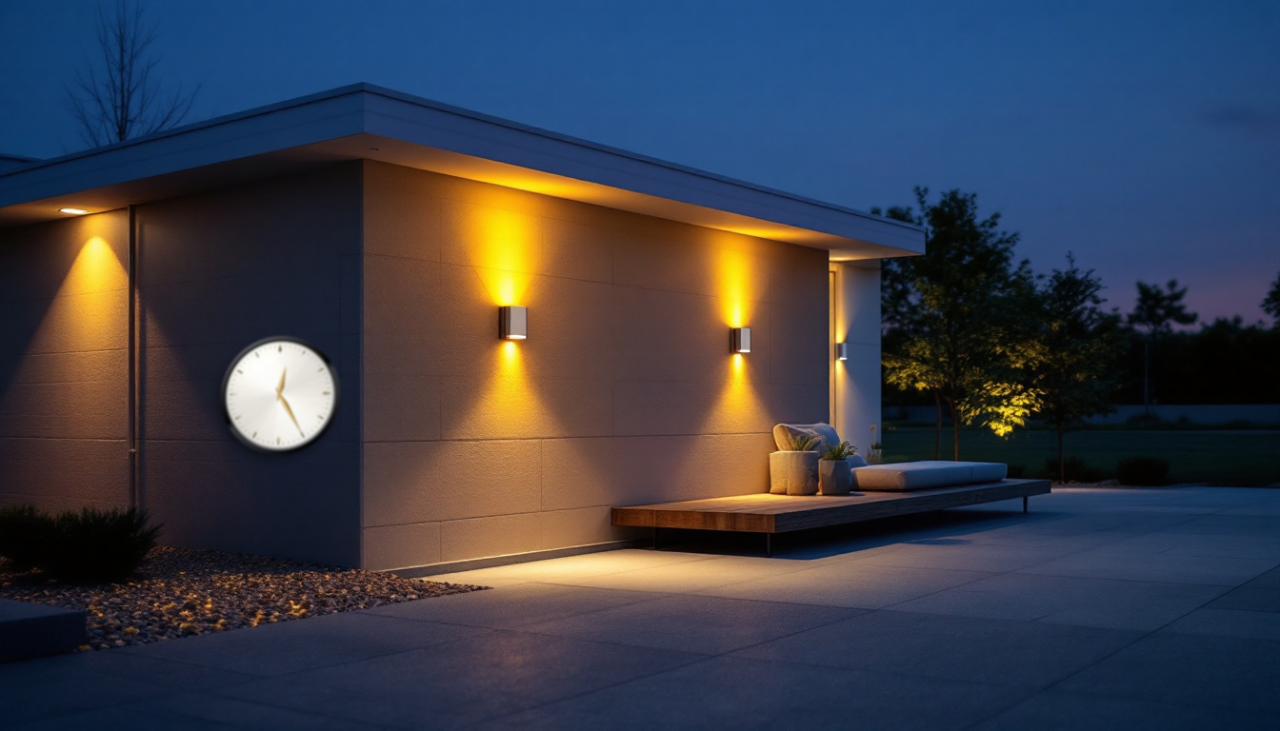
12:25
